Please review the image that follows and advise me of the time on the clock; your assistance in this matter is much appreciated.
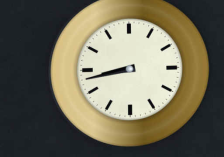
8:43
